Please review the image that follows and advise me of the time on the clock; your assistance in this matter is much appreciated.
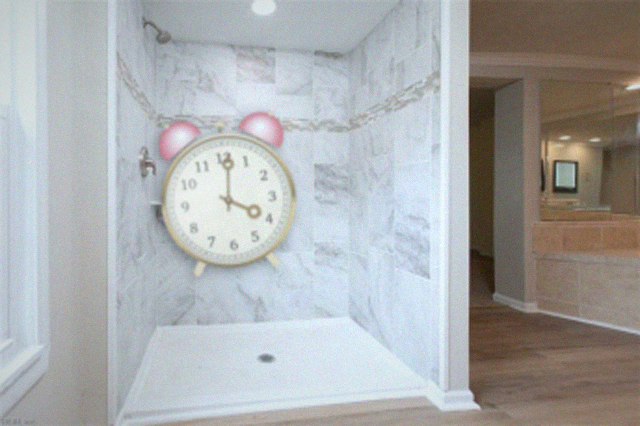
4:01
